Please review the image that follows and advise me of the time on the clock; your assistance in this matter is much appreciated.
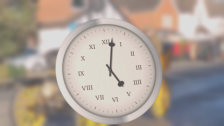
5:02
